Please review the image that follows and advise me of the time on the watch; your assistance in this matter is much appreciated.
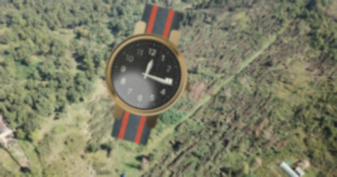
12:16
